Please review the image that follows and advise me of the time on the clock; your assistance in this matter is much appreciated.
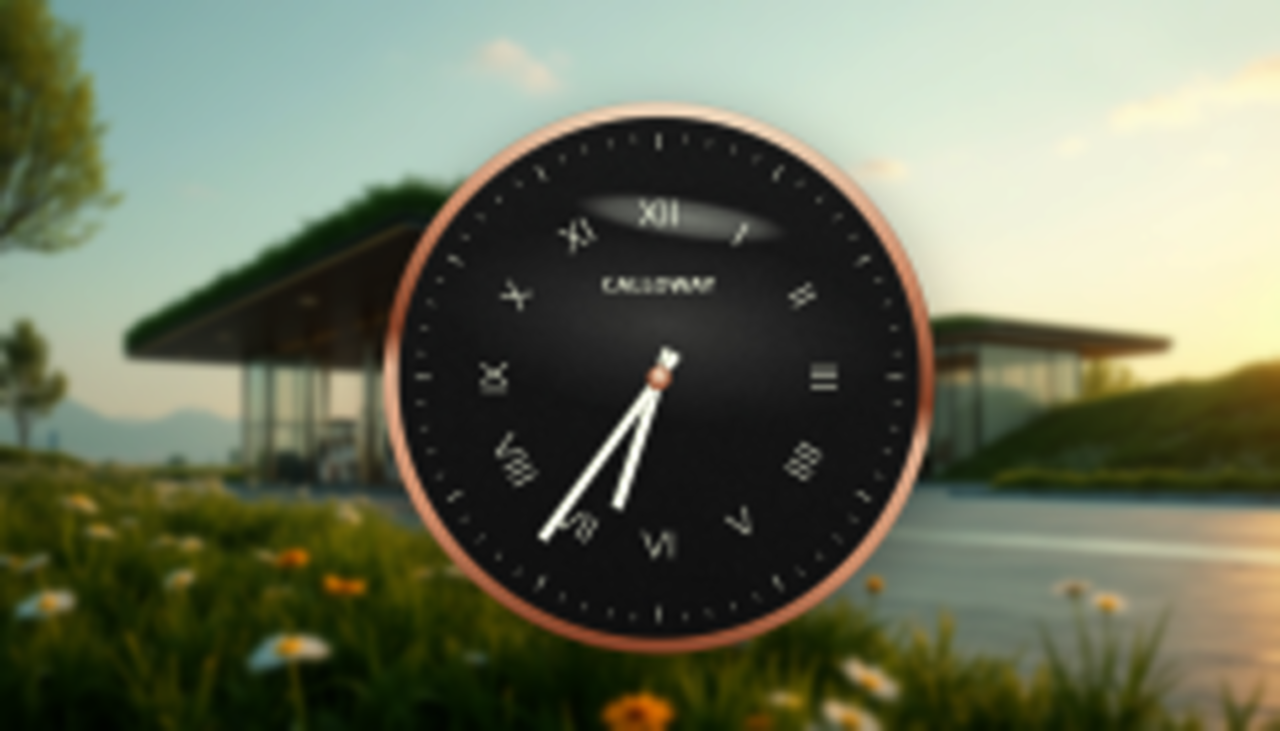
6:36
